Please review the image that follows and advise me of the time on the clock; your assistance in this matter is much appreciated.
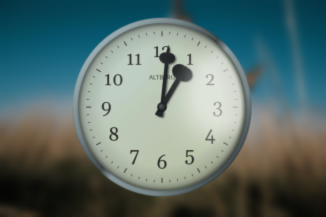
1:01
